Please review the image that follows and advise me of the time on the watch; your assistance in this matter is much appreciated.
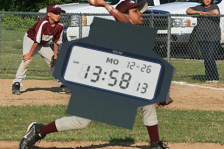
13:58:13
